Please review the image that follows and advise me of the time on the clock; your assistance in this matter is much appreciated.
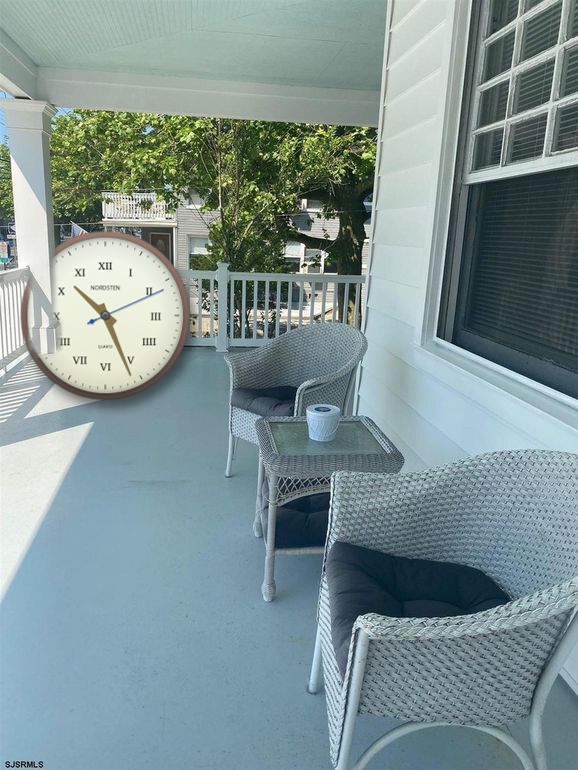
10:26:11
